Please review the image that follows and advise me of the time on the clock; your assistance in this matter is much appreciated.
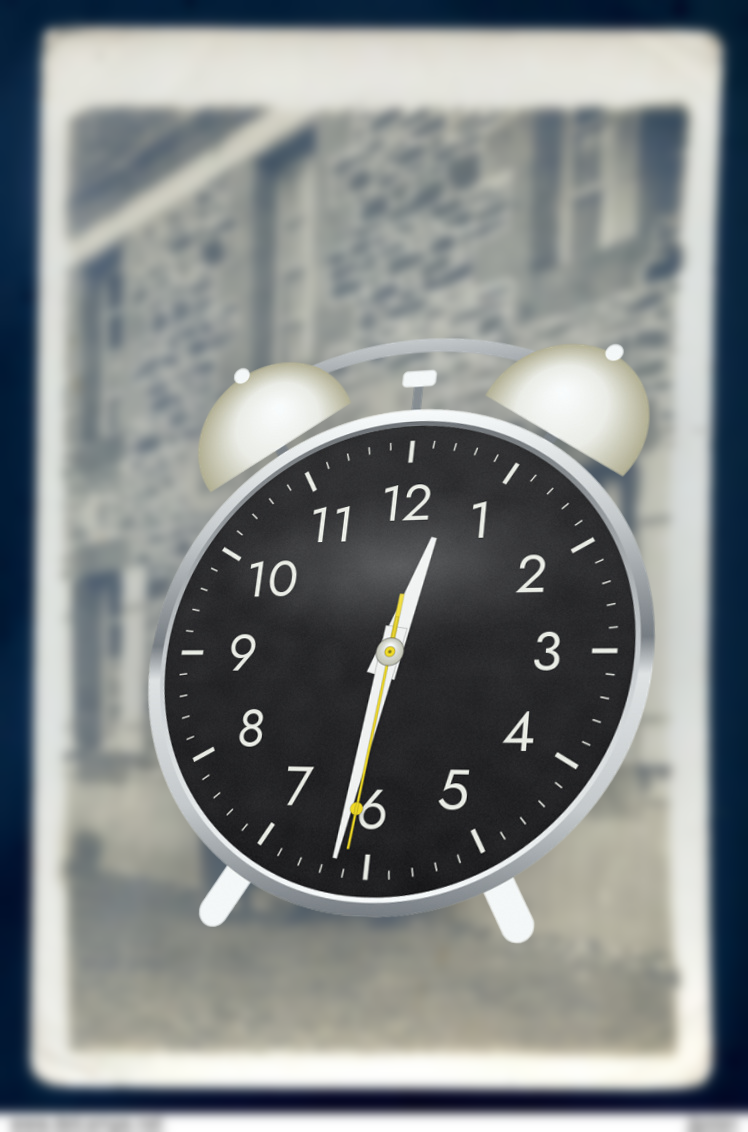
12:31:31
